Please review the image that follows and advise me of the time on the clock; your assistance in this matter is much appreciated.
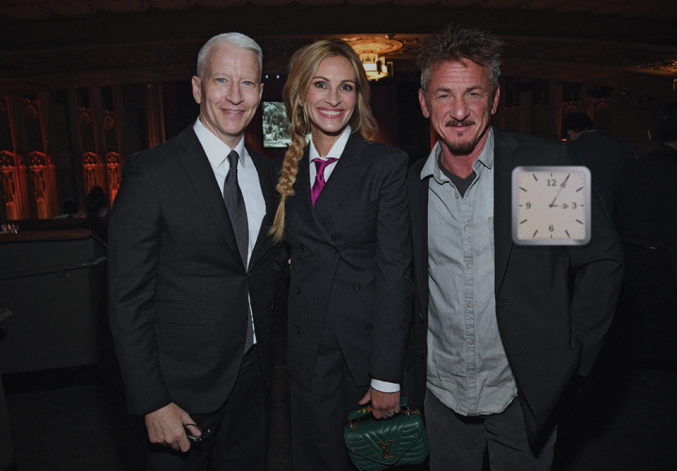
3:05
